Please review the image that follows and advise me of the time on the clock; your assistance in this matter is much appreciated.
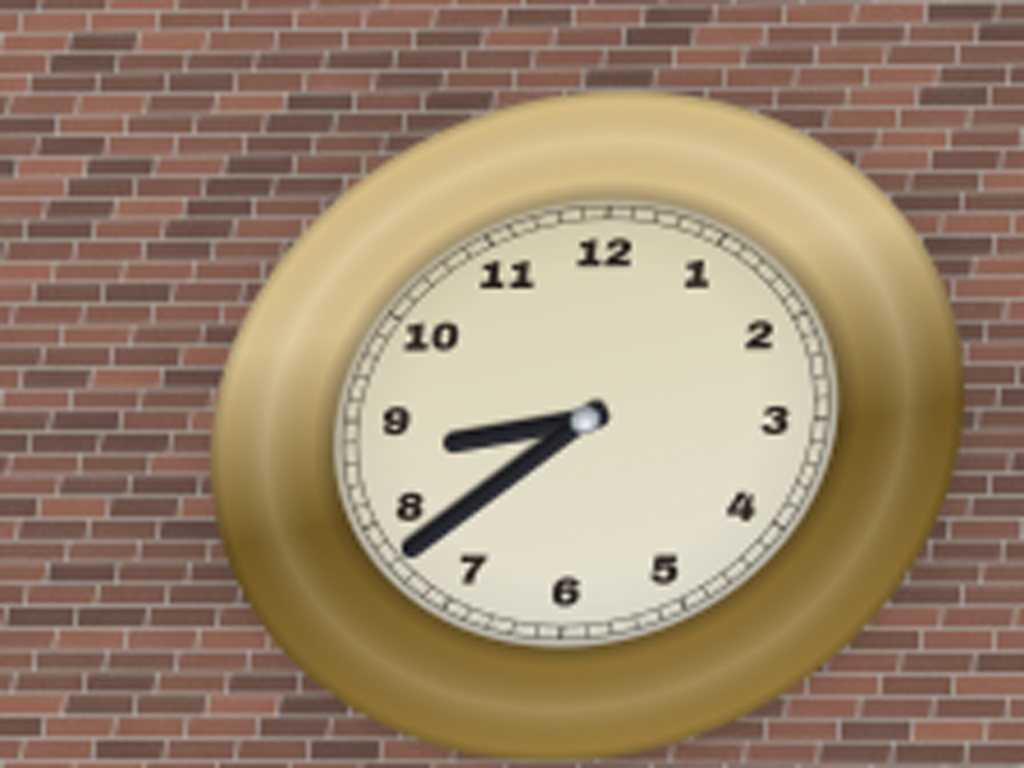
8:38
